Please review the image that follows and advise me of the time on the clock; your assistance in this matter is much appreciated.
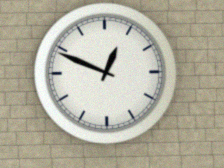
12:49
